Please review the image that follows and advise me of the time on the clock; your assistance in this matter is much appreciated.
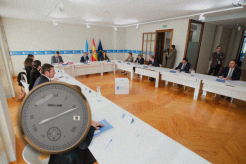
8:11
